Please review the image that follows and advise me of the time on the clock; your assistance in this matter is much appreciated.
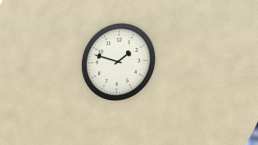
1:48
